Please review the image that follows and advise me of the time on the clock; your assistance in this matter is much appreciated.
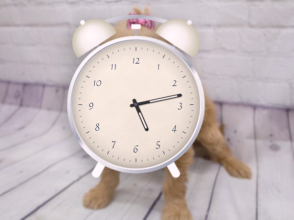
5:13
